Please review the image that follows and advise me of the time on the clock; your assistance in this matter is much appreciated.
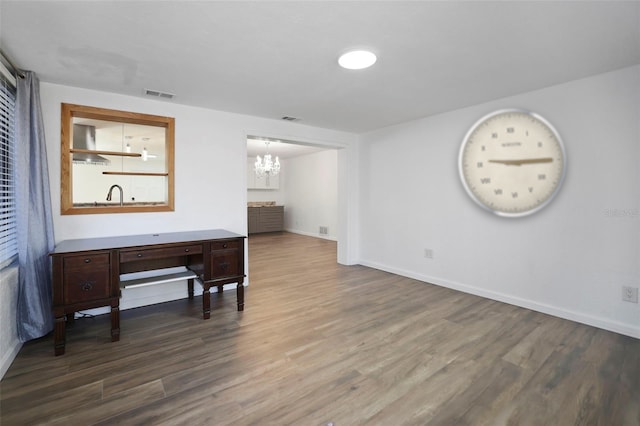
9:15
